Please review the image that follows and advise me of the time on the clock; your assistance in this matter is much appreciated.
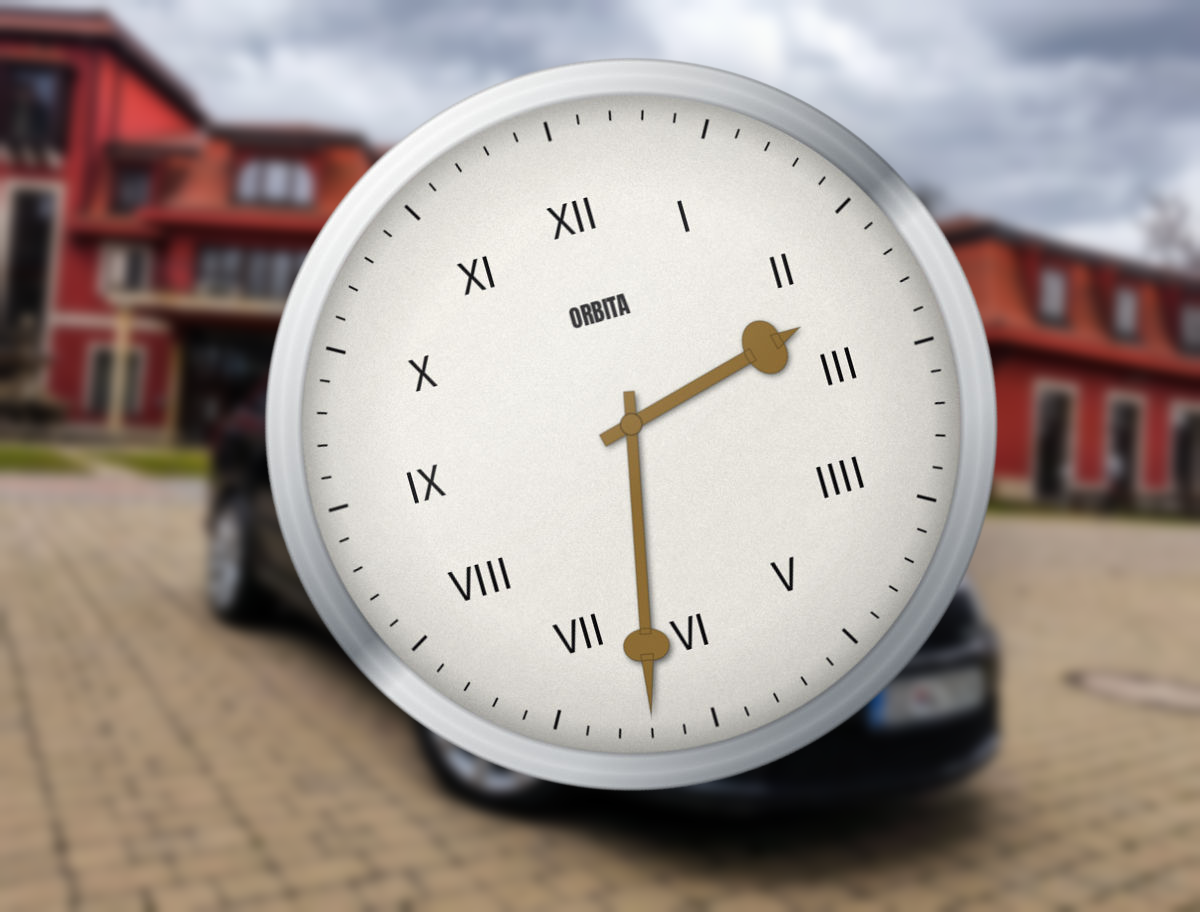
2:32
